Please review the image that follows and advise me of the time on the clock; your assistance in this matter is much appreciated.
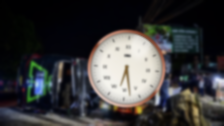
6:28
